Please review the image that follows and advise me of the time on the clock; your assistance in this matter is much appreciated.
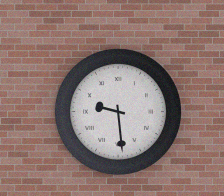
9:29
